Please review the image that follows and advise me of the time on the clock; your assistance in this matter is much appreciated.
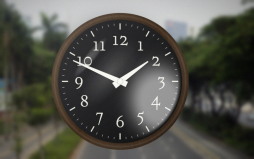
1:49
